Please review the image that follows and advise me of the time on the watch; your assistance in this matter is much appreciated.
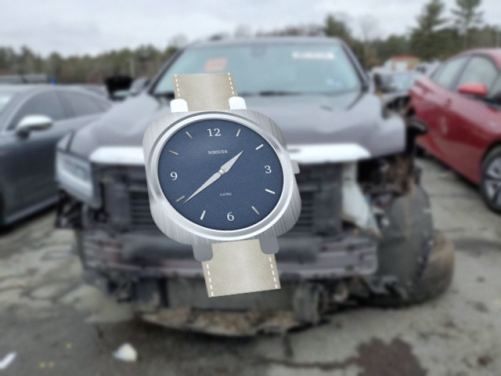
1:39
